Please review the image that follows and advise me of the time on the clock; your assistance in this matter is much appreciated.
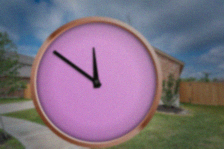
11:51
